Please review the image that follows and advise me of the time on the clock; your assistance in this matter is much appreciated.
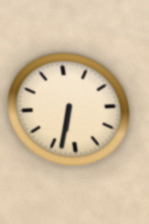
6:33
